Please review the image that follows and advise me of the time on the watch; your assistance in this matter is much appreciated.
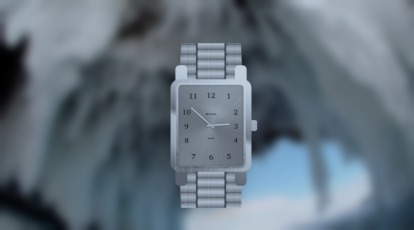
2:52
